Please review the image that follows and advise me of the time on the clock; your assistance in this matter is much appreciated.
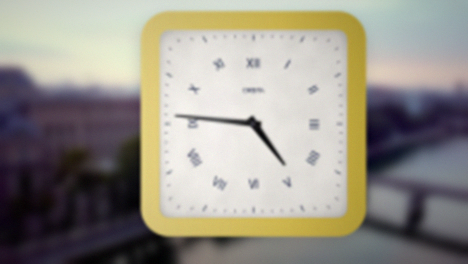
4:46
